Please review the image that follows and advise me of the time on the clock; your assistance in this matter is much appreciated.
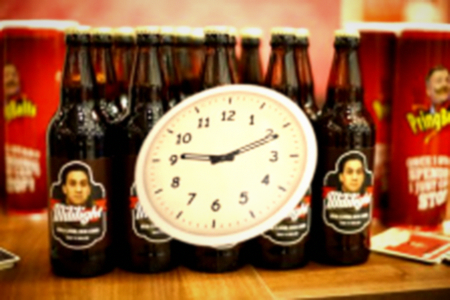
9:11
